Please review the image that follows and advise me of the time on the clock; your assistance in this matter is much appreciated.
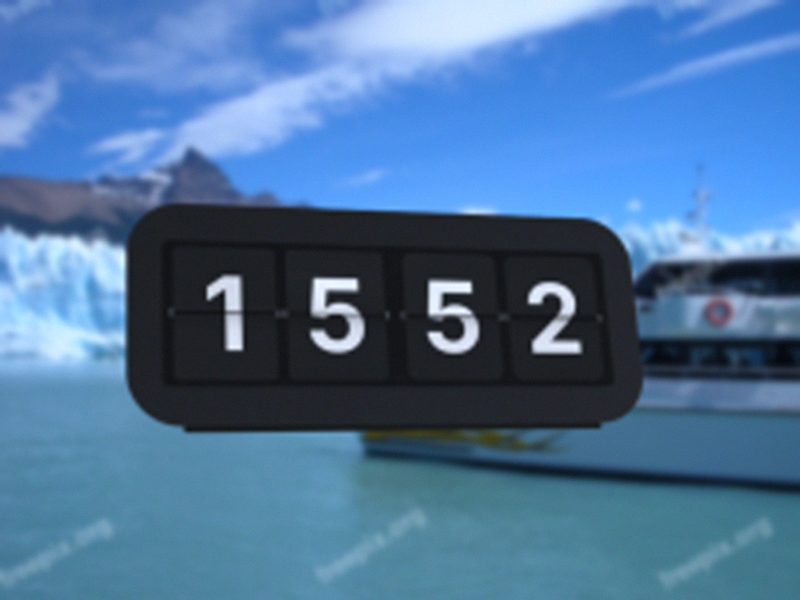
15:52
